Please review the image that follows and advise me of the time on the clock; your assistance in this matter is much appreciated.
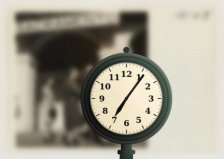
7:06
